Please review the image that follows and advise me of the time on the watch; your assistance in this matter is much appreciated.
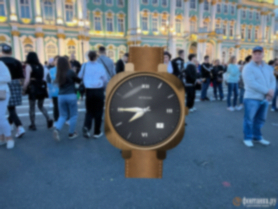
7:45
